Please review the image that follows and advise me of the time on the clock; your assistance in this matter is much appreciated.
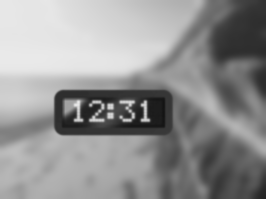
12:31
